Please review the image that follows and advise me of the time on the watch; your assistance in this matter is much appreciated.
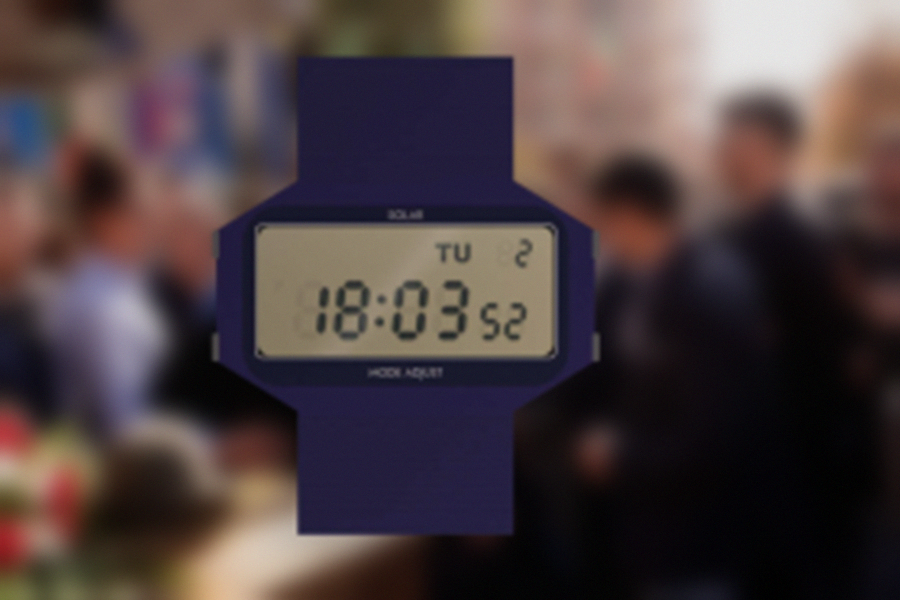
18:03:52
